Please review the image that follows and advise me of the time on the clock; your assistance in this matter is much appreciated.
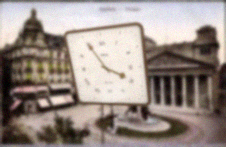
3:55
